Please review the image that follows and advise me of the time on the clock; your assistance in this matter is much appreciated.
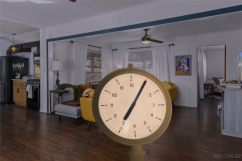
7:05
